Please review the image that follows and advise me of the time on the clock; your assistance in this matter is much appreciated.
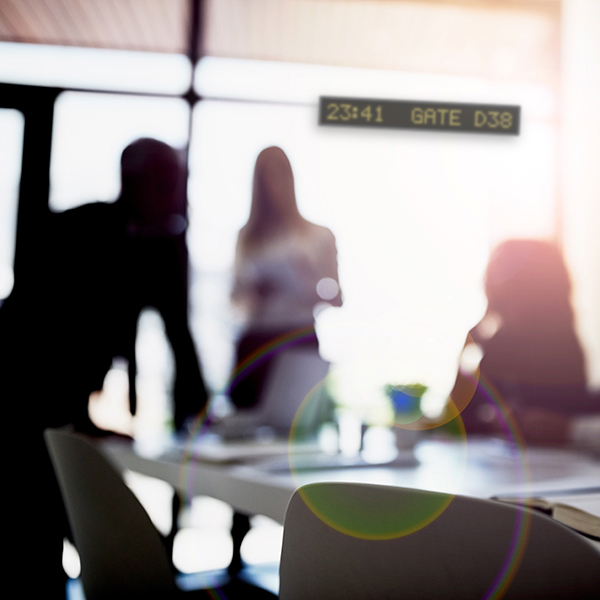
23:41
